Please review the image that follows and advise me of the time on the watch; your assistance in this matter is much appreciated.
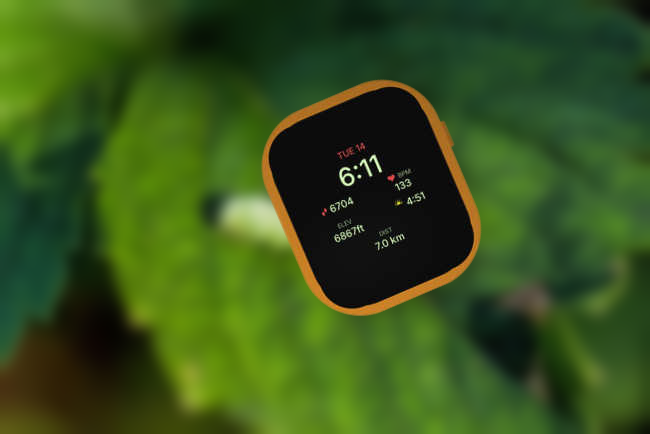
6:11
